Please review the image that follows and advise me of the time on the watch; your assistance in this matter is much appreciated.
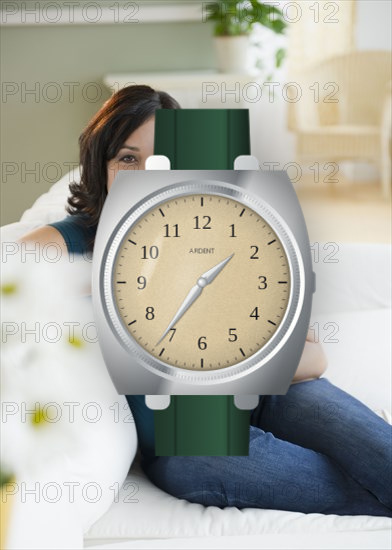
1:36
